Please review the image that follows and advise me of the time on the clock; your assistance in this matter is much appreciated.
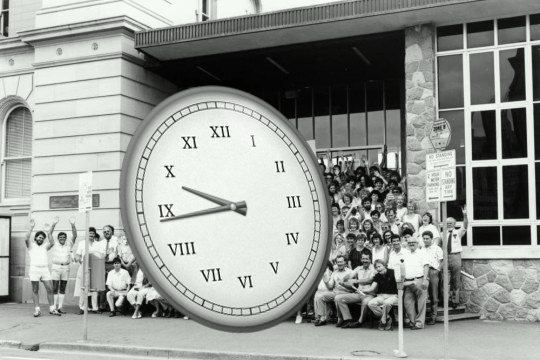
9:44
